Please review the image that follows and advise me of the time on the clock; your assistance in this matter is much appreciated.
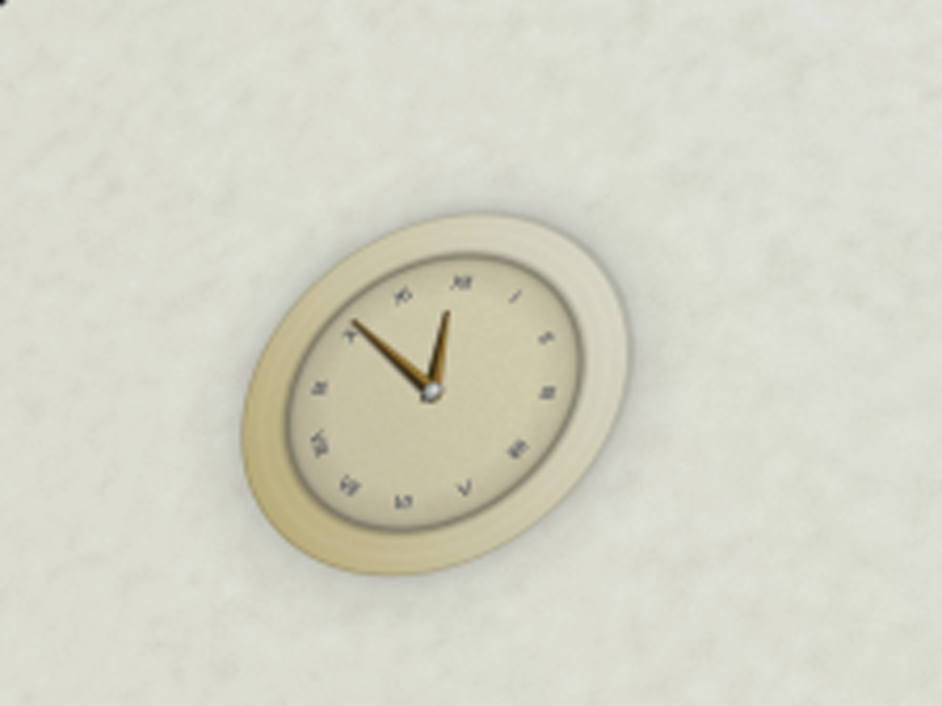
11:51
